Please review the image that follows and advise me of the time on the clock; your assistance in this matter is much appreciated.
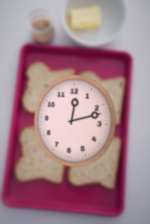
12:12
